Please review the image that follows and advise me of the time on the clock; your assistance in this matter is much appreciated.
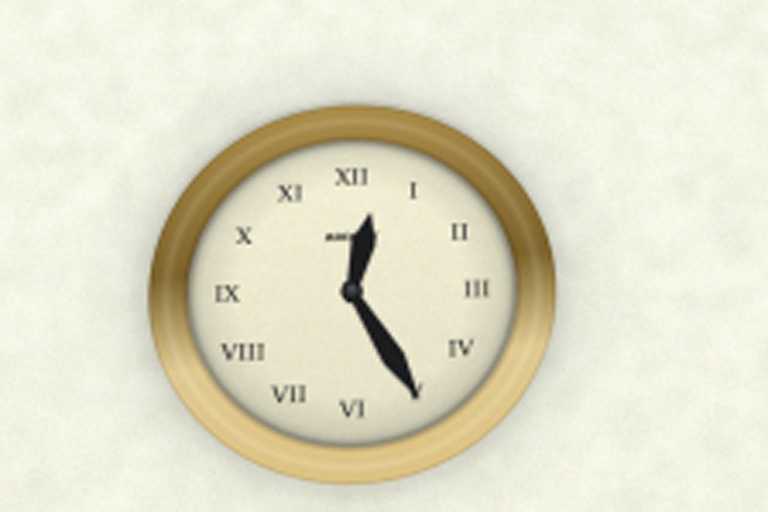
12:25
